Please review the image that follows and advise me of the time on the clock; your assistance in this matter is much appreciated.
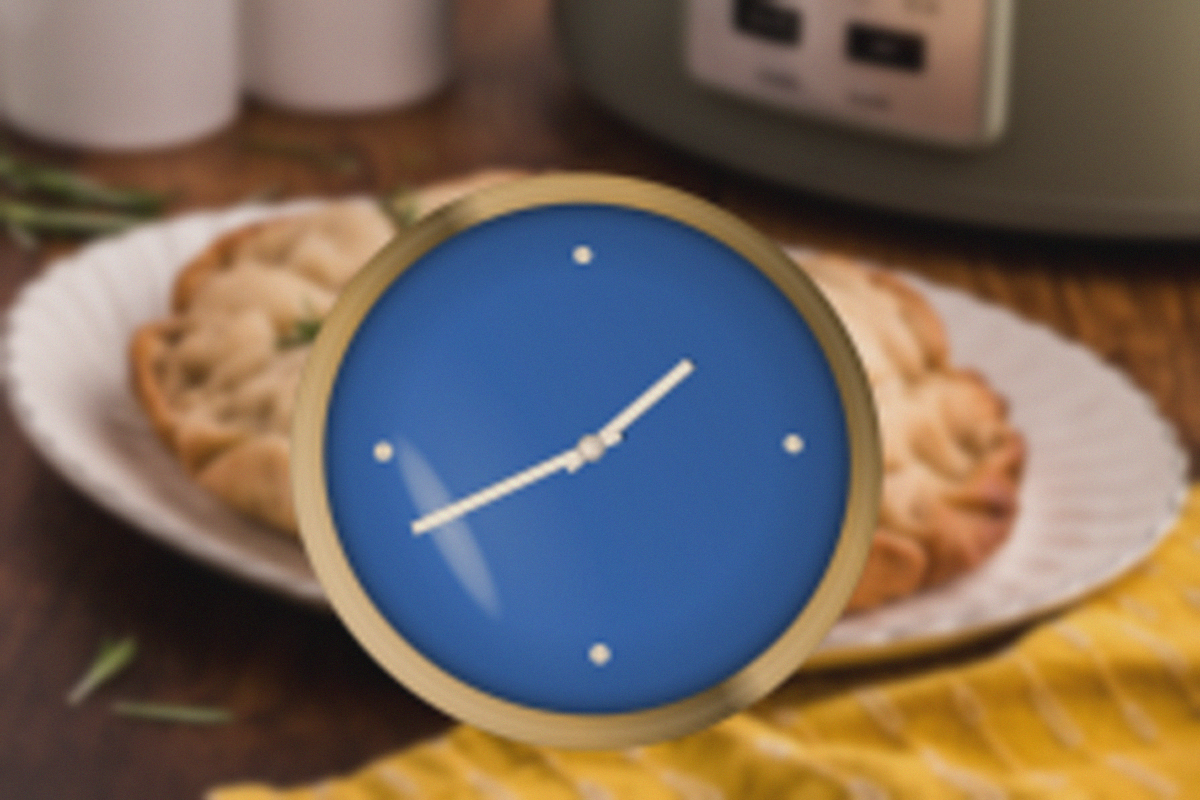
1:41
